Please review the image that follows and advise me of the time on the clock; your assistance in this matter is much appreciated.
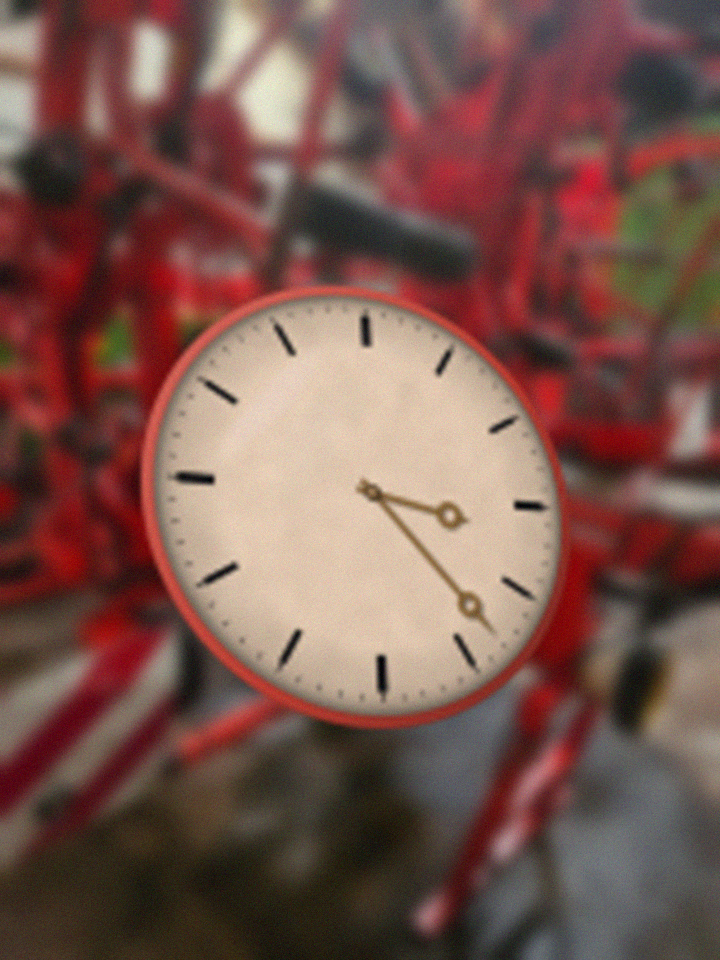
3:23
